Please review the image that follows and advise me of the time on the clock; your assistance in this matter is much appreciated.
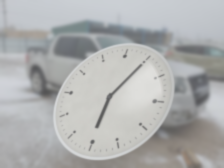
6:05
